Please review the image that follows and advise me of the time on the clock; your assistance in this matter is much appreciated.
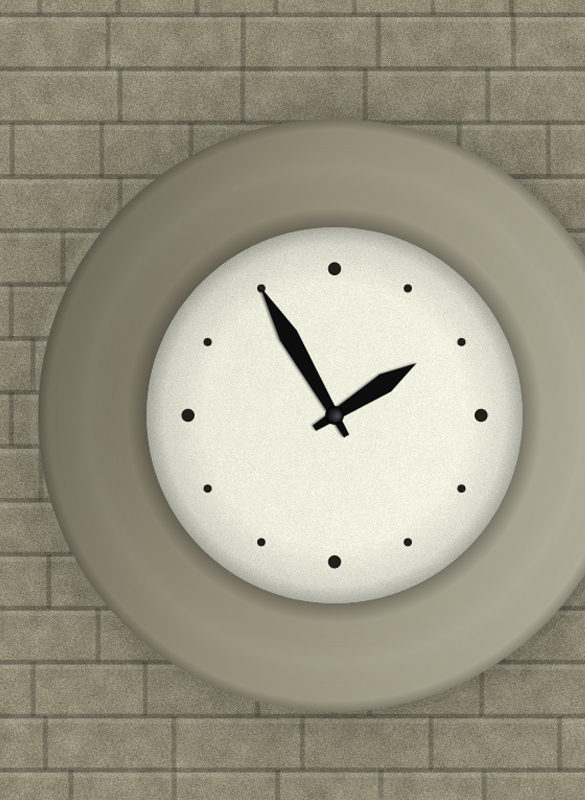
1:55
